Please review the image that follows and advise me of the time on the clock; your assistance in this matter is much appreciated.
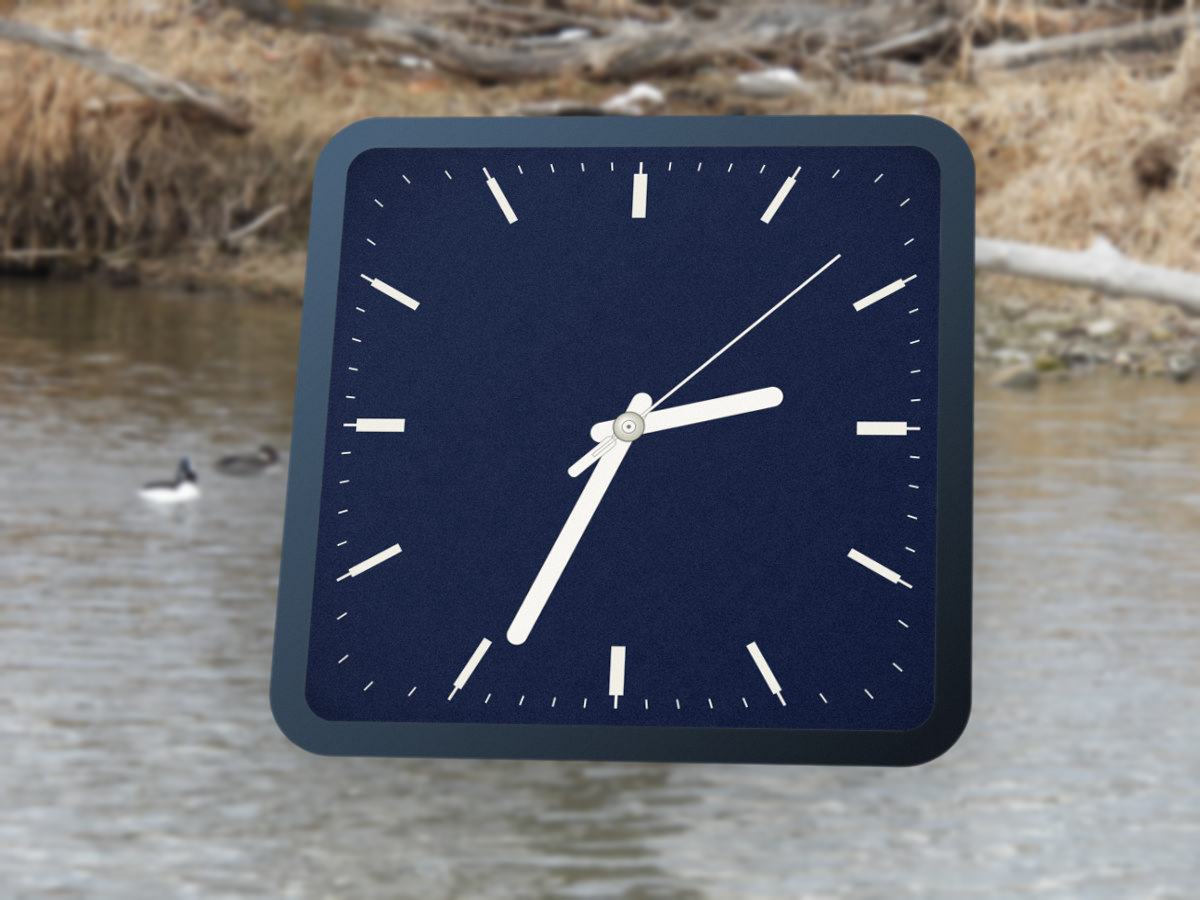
2:34:08
